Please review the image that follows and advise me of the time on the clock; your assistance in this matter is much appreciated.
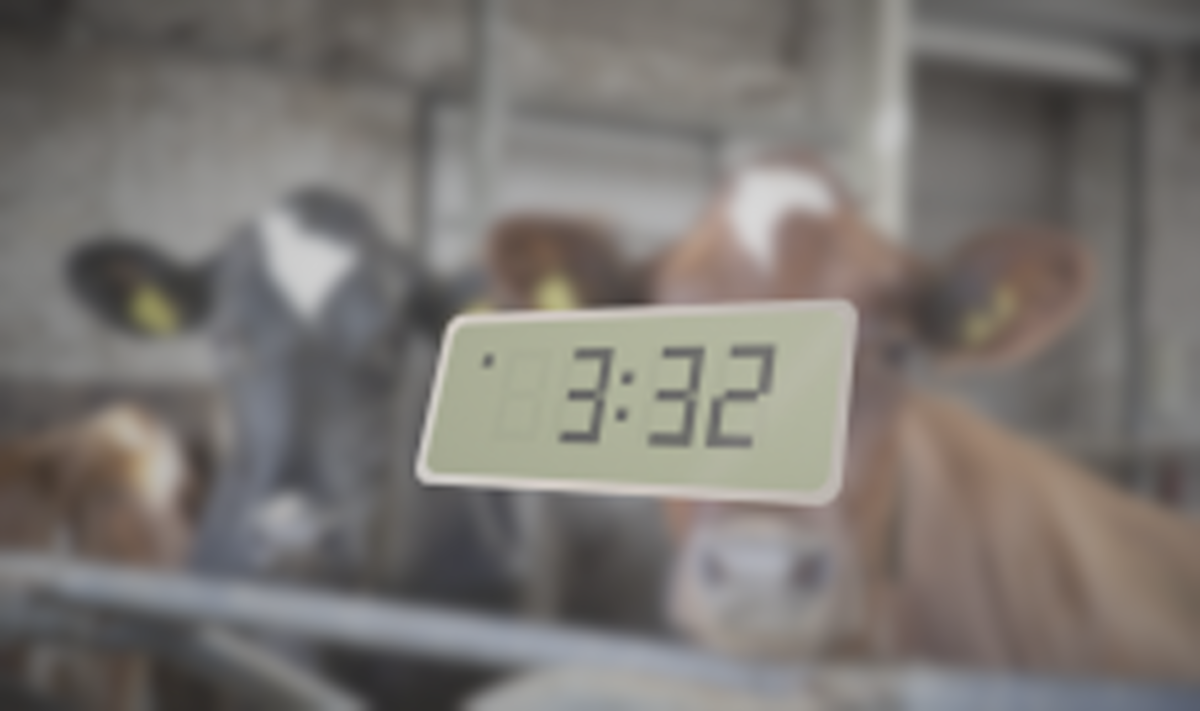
3:32
